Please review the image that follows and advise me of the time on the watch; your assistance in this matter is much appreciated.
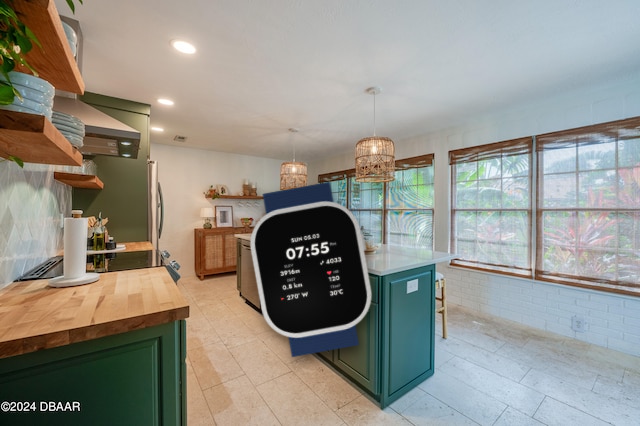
7:55
